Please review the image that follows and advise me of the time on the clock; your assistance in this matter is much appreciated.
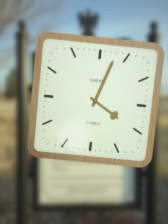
4:03
